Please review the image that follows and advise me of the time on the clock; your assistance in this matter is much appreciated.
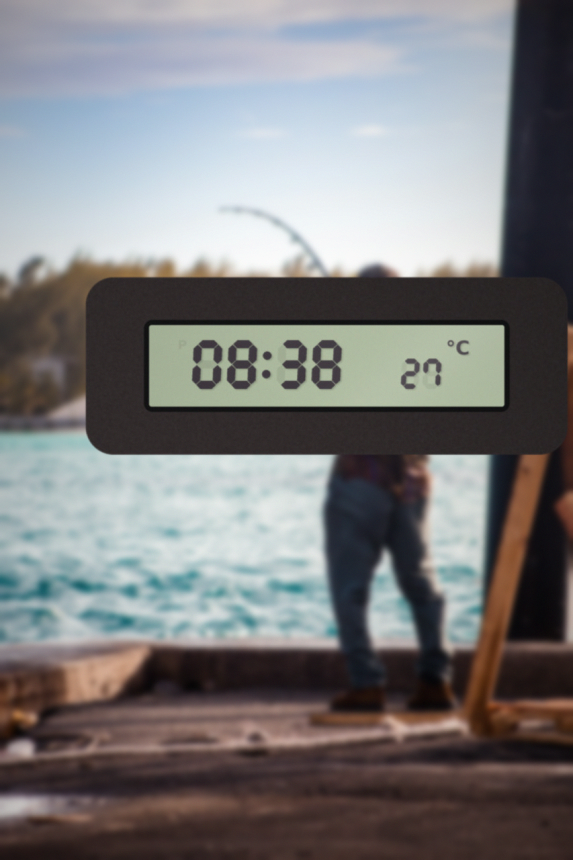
8:38
